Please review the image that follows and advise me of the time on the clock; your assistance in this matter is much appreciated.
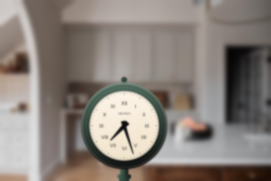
7:27
